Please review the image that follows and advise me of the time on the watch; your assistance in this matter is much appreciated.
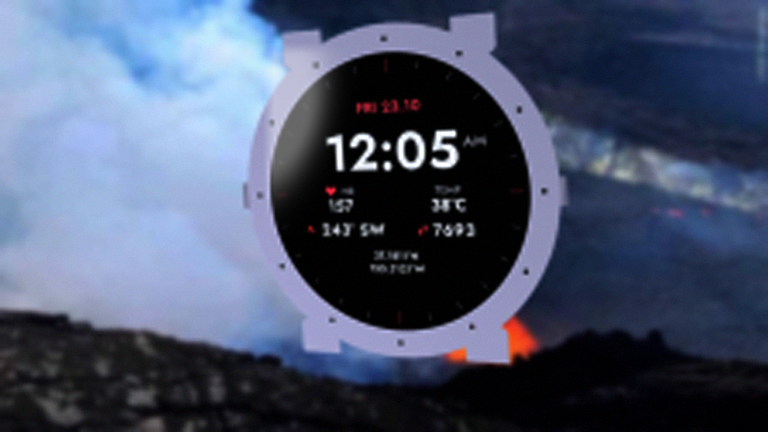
12:05
